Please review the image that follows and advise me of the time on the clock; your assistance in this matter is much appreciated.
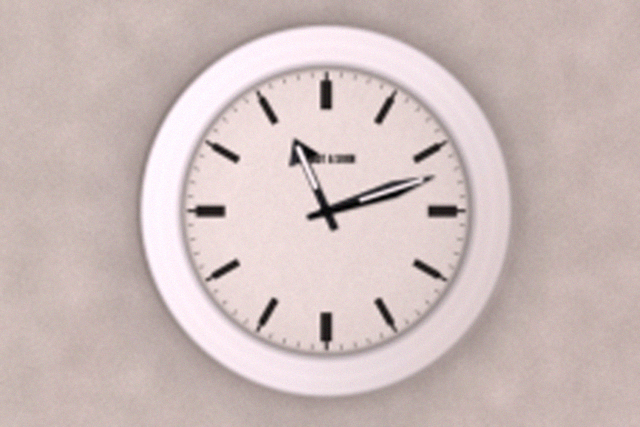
11:12
